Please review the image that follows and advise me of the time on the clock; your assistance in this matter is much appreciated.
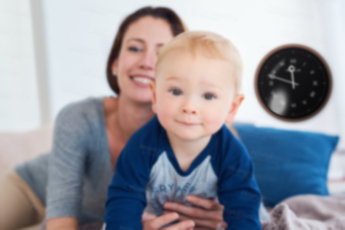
11:48
